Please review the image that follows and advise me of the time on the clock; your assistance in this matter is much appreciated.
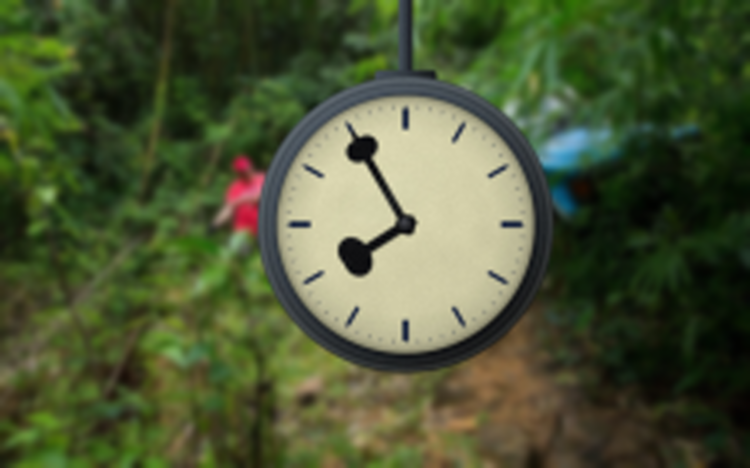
7:55
